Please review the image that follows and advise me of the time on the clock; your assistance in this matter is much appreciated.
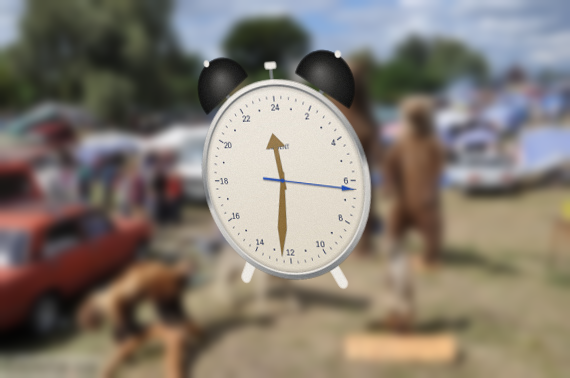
23:31:16
